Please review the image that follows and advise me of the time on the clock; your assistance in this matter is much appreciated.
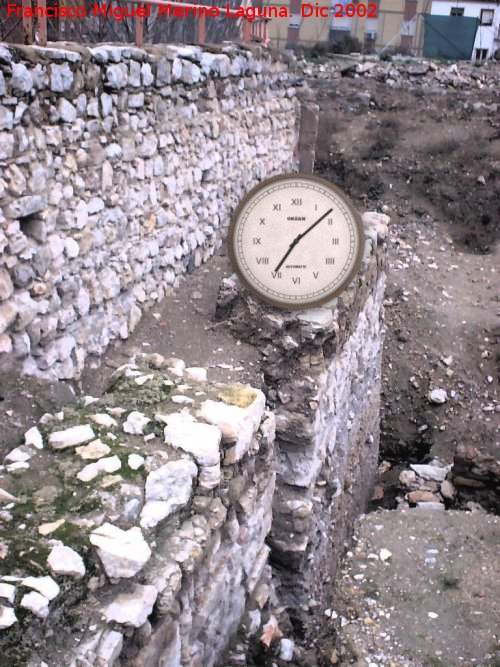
7:08
